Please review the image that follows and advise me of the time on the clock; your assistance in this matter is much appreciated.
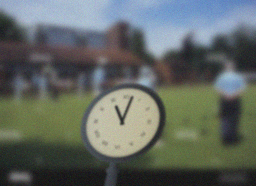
11:02
